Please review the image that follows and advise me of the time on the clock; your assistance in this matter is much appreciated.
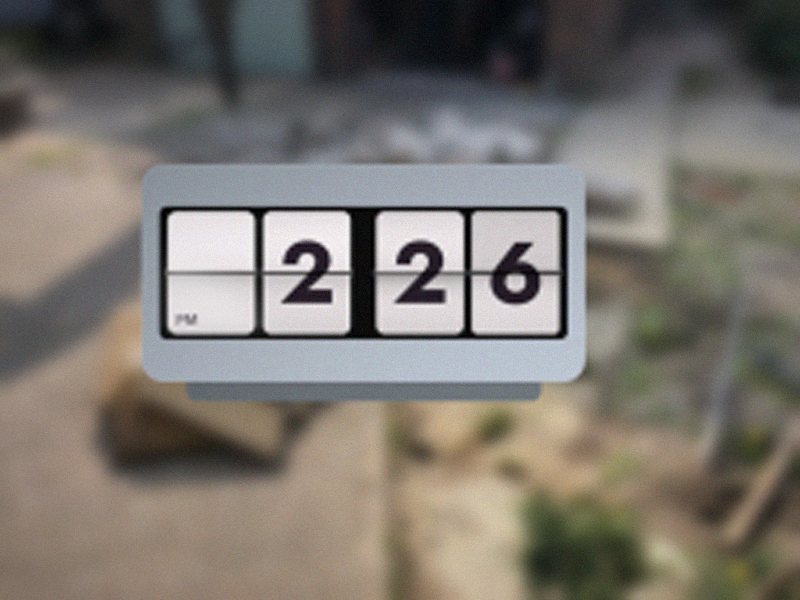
2:26
